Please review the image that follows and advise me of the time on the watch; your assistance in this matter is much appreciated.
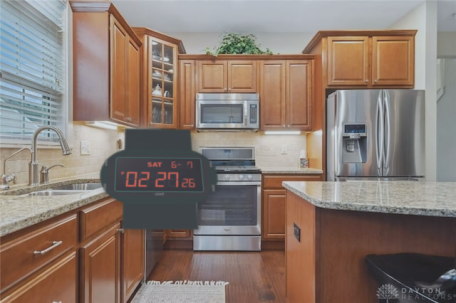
2:27:26
